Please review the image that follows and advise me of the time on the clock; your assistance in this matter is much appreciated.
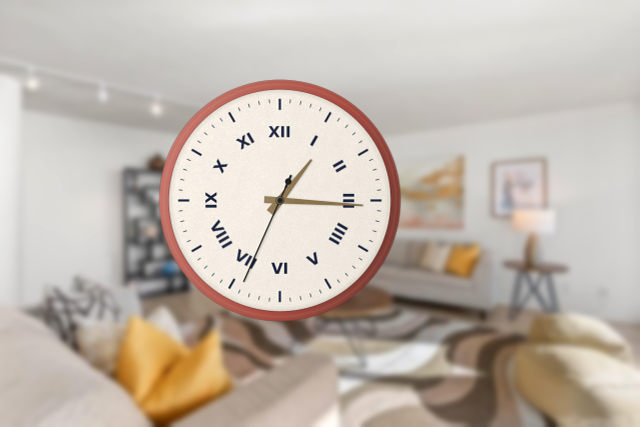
1:15:34
